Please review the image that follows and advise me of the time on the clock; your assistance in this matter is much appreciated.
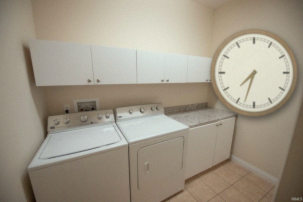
7:33
